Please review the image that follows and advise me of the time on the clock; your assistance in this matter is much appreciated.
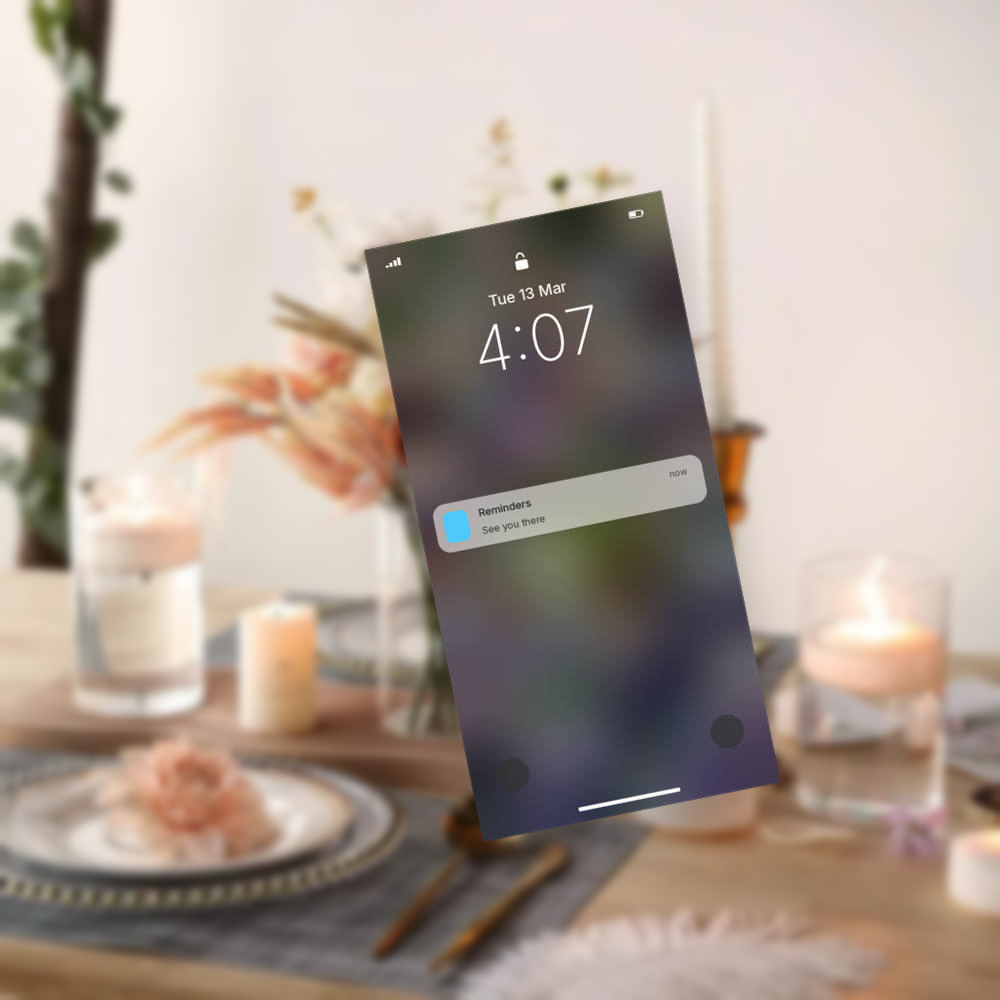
4:07
